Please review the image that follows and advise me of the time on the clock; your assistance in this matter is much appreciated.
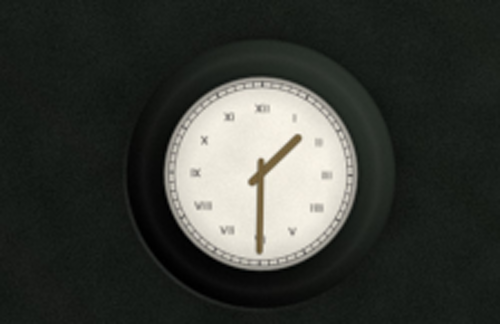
1:30
